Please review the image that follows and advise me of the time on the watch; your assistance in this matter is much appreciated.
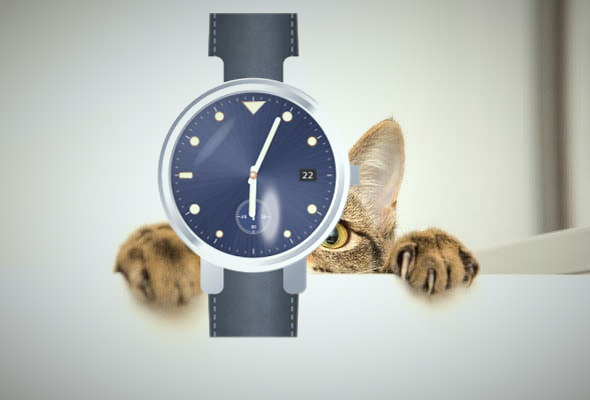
6:04
